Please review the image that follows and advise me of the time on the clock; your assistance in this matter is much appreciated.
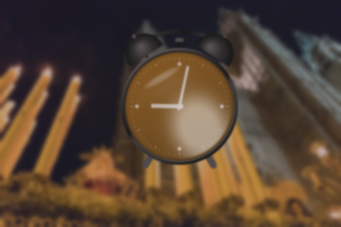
9:02
